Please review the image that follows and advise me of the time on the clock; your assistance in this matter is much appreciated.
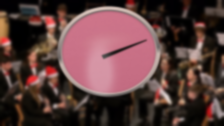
2:11
